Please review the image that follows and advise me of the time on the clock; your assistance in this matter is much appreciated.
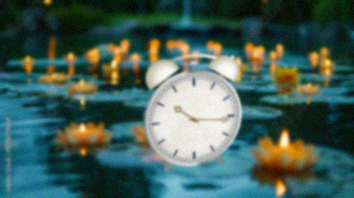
10:16
